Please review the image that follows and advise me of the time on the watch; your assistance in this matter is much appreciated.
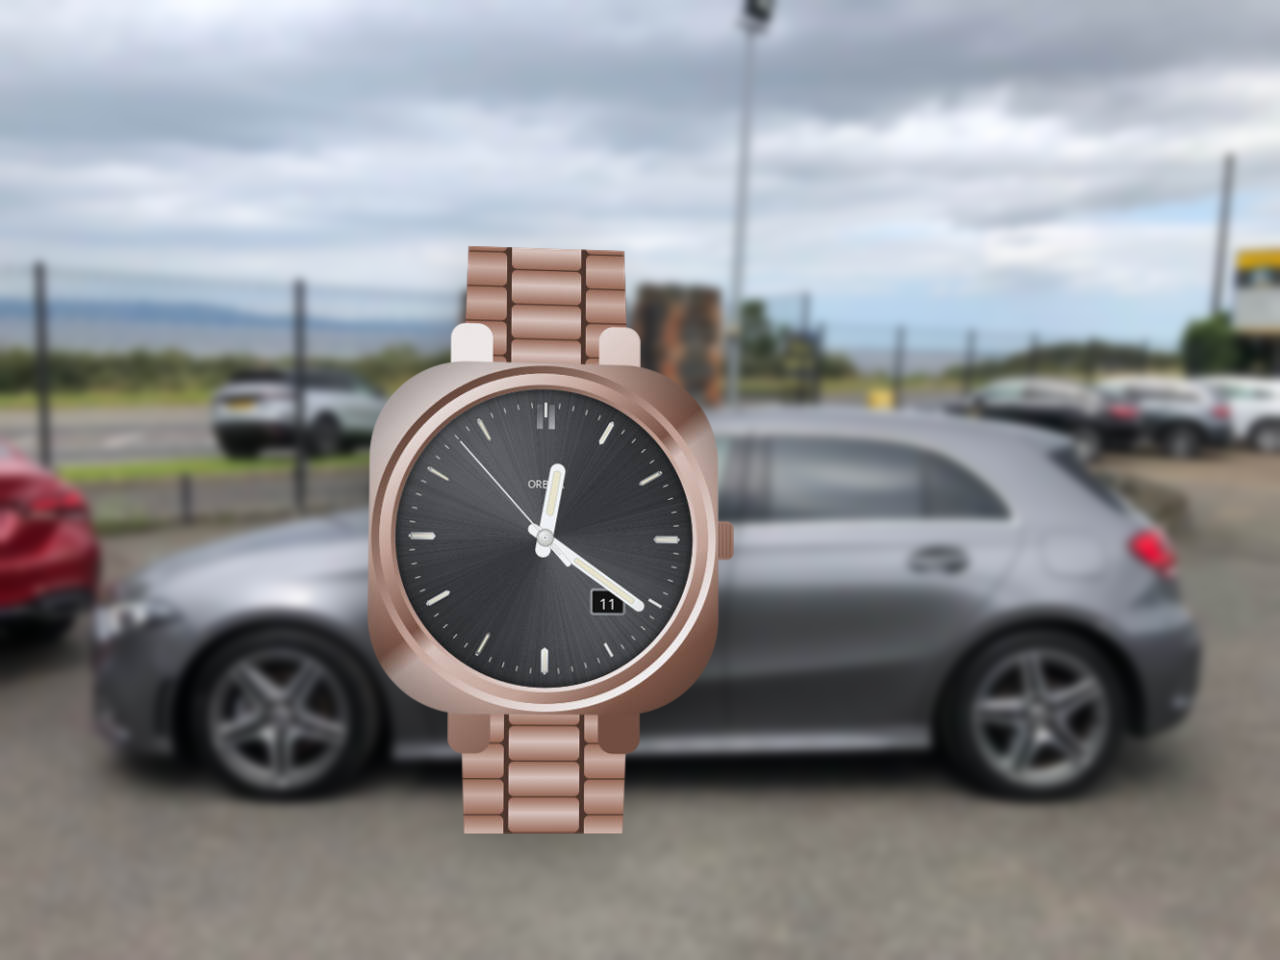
12:20:53
